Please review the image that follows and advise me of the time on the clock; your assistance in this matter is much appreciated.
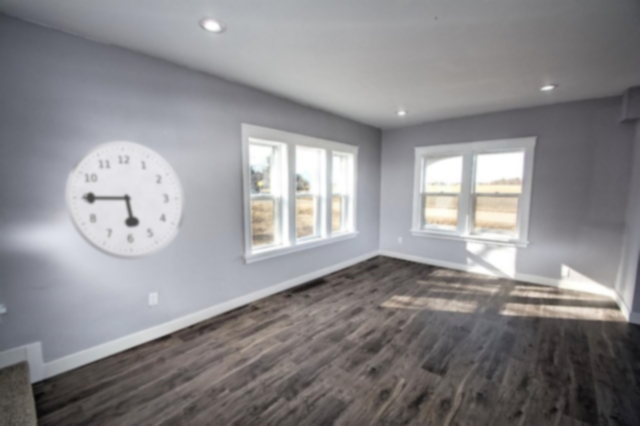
5:45
